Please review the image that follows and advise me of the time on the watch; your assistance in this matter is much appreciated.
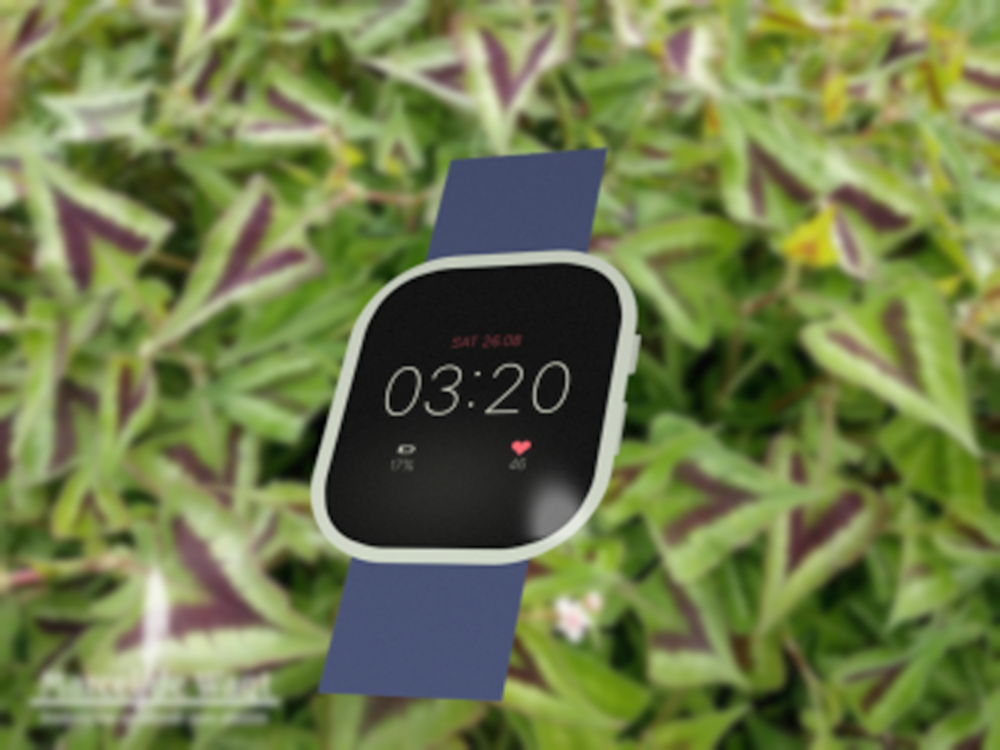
3:20
